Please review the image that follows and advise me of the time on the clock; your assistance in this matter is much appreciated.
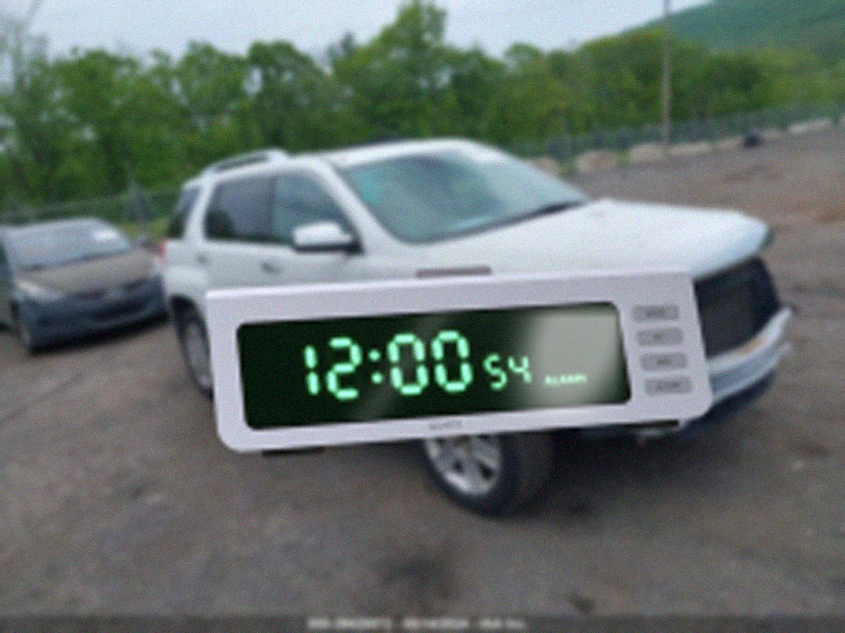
12:00:54
